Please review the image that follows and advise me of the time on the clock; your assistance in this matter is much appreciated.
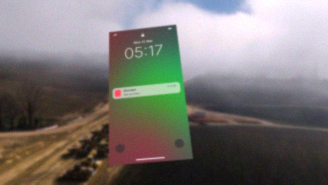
5:17
